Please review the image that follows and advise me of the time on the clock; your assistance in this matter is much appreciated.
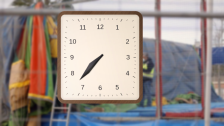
7:37
